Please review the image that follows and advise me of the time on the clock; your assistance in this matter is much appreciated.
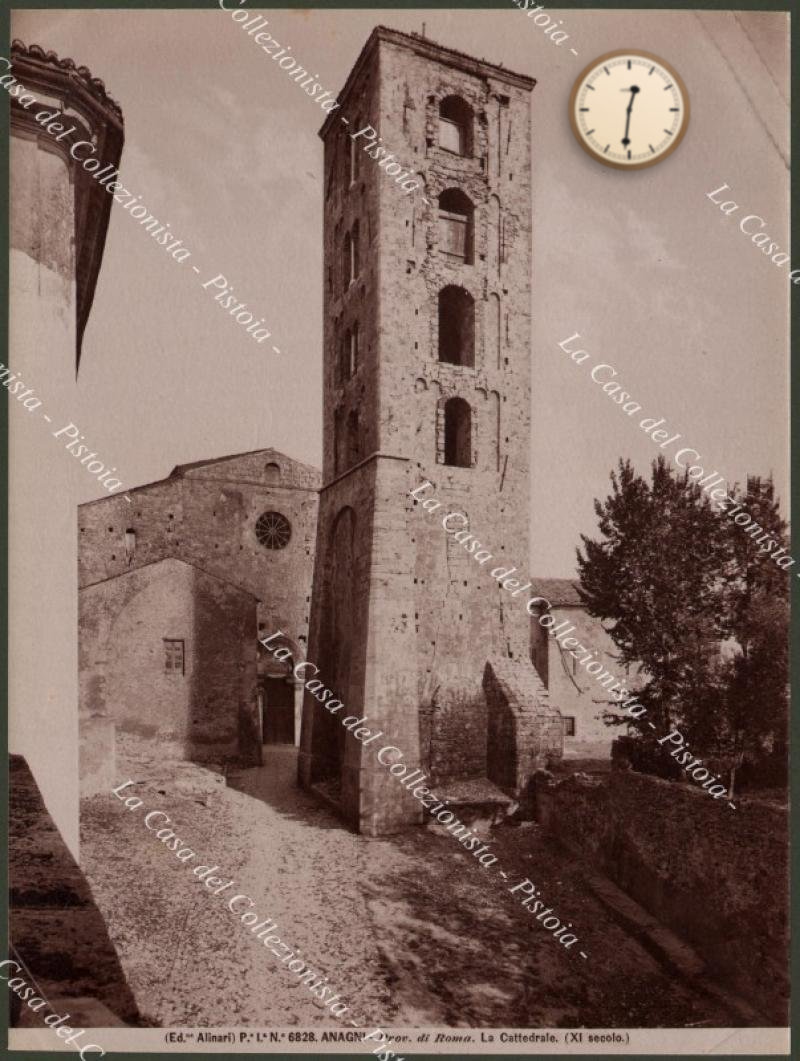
12:31
